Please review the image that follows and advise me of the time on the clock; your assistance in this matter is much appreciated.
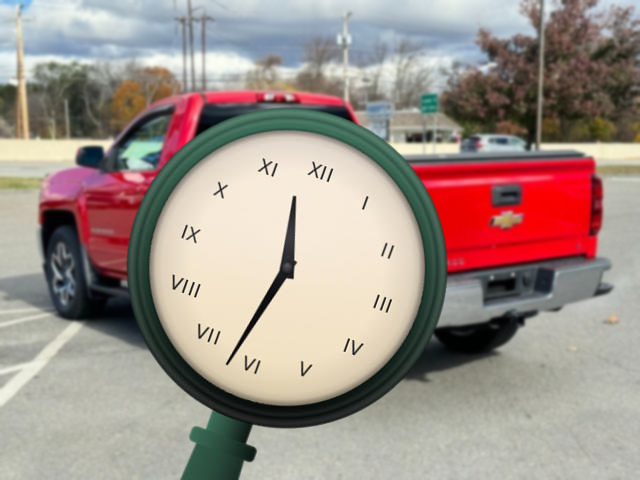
11:32
